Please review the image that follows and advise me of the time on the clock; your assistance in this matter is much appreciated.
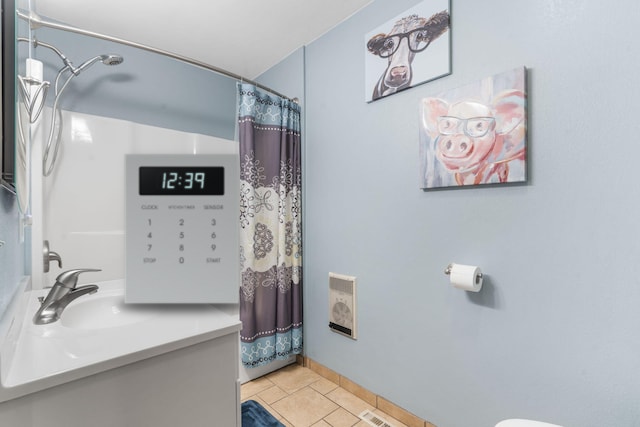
12:39
